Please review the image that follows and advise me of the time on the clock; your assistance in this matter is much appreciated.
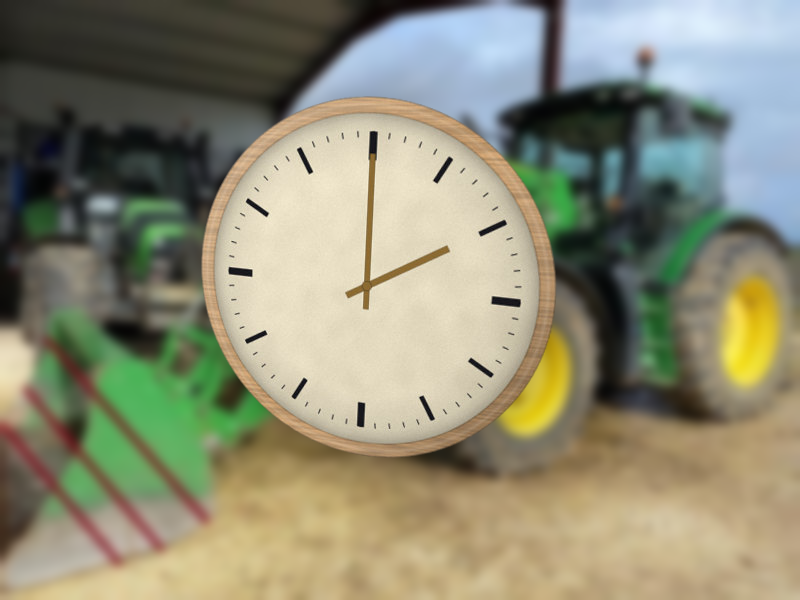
2:00
